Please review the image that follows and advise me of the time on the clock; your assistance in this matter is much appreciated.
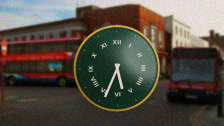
5:34
